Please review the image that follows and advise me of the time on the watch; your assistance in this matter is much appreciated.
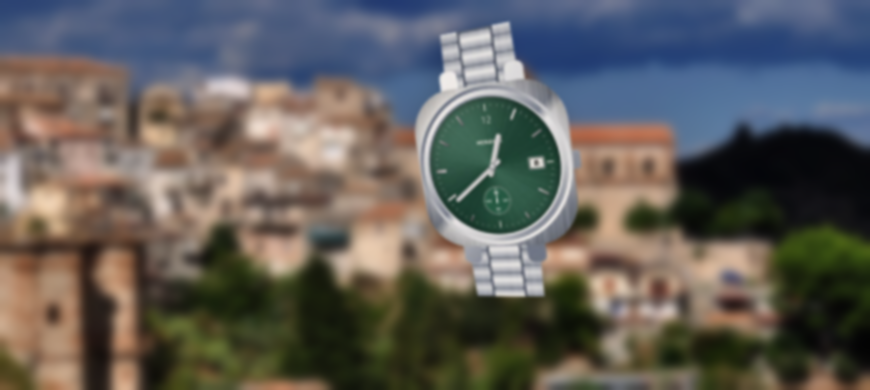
12:39
